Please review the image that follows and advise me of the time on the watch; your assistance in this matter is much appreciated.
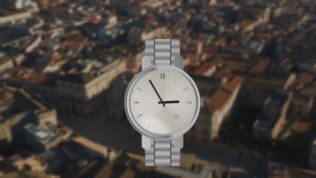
2:55
